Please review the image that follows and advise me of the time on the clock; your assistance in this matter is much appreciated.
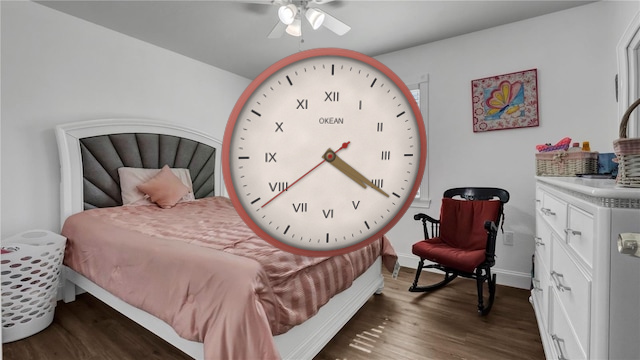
4:20:39
